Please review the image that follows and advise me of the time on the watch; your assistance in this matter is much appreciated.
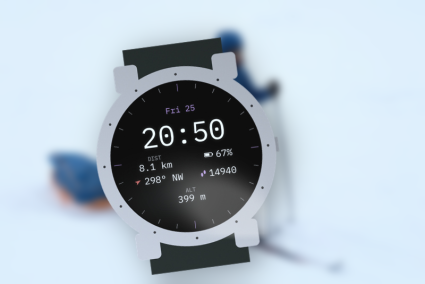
20:50
